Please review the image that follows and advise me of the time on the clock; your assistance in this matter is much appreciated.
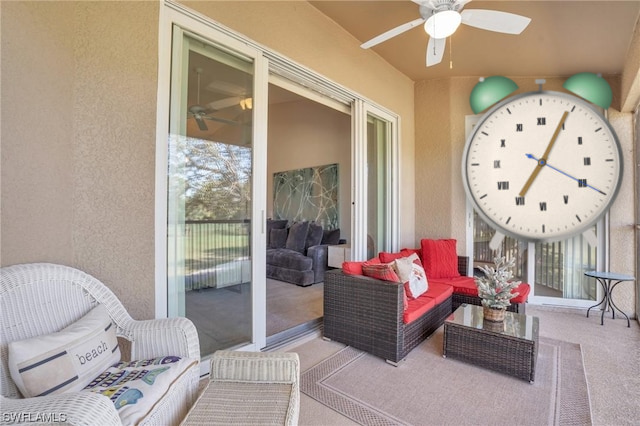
7:04:20
